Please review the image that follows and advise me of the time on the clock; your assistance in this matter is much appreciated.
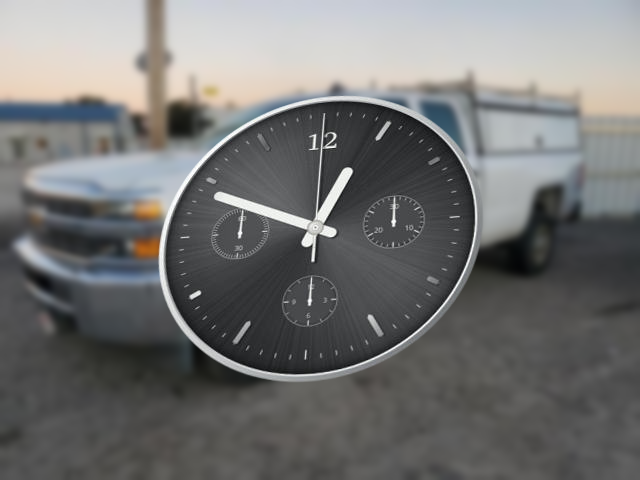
12:49
